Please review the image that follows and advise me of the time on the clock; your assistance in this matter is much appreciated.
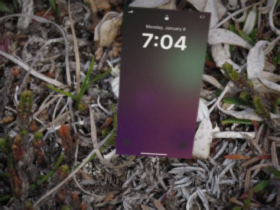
7:04
